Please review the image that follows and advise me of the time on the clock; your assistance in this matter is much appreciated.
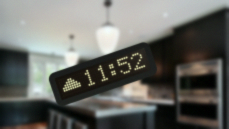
11:52
